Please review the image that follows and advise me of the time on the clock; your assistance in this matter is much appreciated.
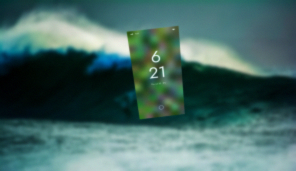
6:21
